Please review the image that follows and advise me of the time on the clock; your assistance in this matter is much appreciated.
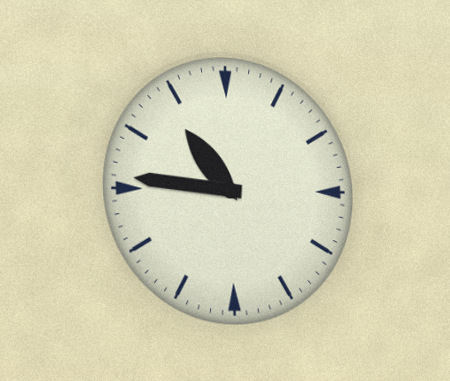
10:46
